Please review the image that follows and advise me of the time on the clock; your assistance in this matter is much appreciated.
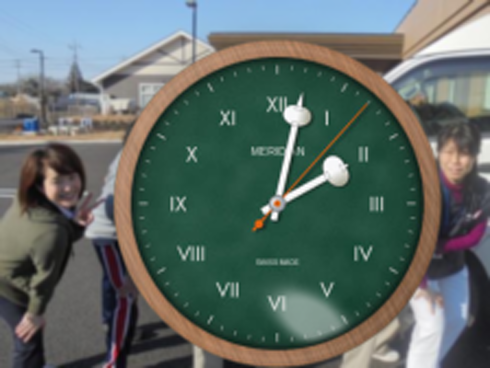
2:02:07
